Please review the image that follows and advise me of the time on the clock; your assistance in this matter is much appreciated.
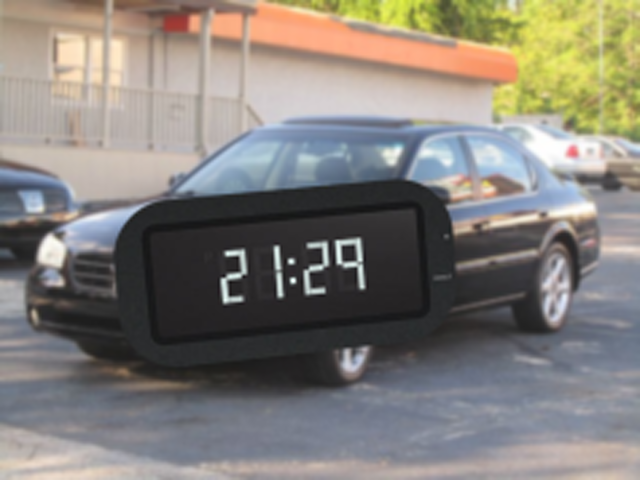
21:29
